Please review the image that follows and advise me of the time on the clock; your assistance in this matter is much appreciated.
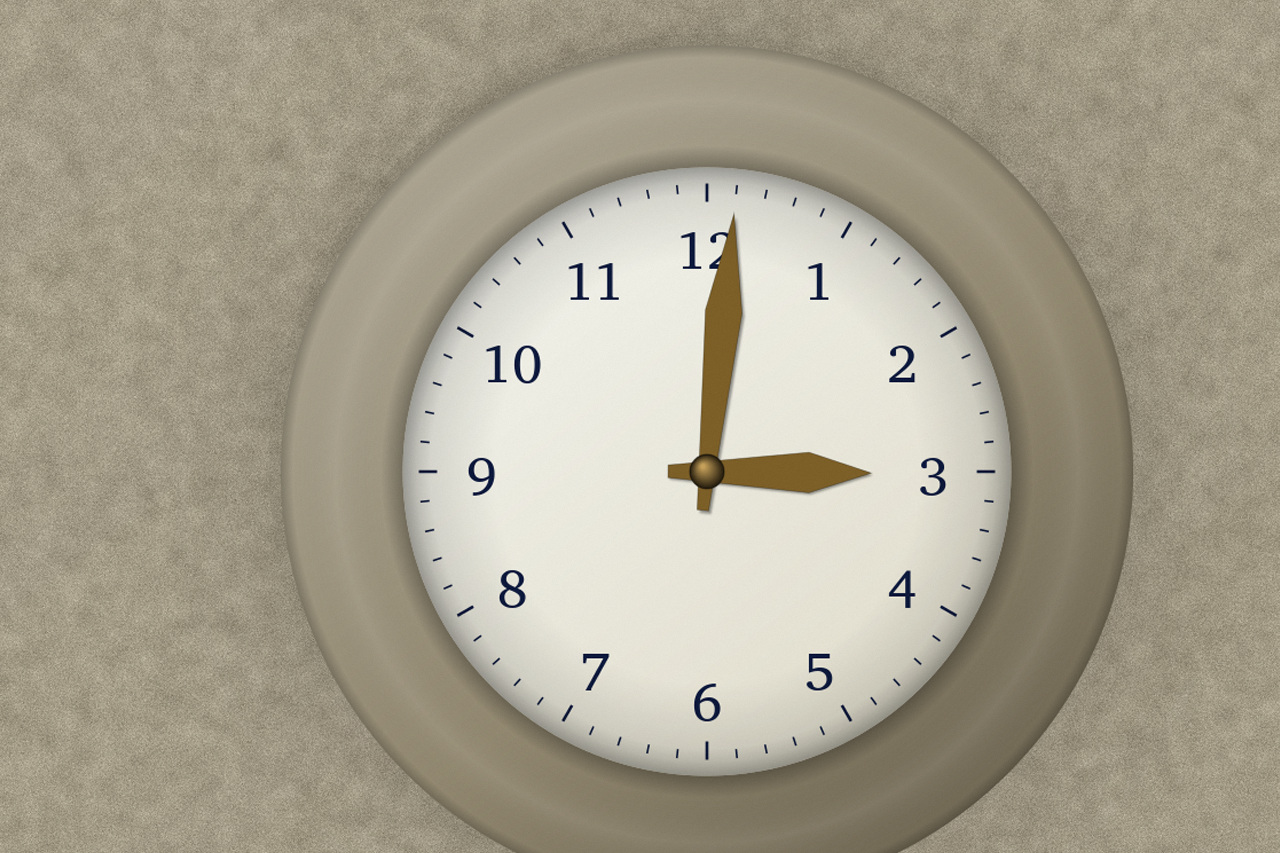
3:01
